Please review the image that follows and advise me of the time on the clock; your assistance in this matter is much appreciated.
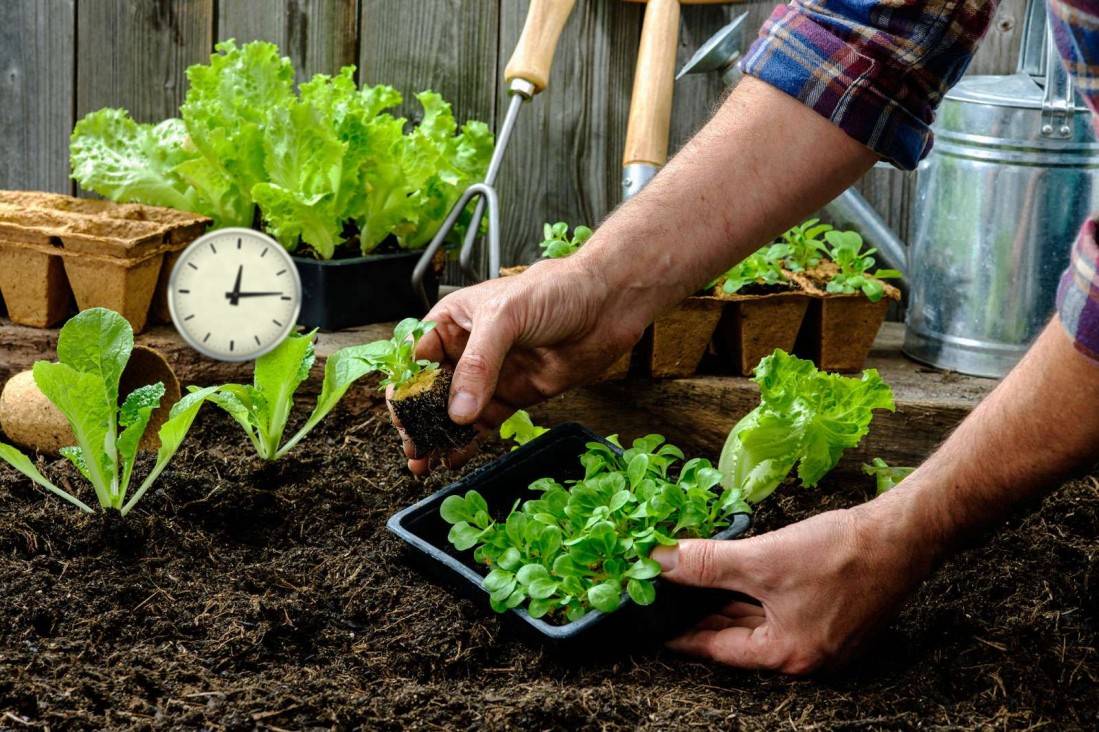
12:14
